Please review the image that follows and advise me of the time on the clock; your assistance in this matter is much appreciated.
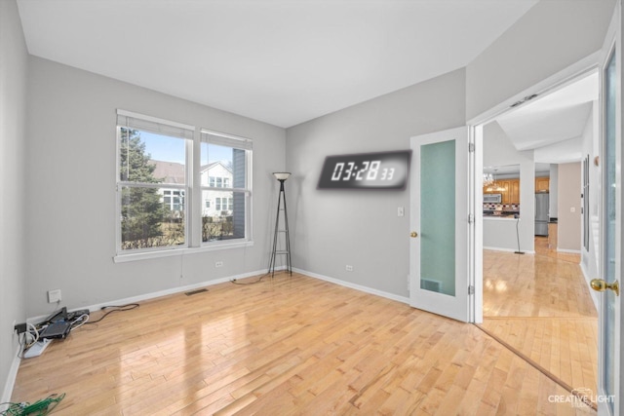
3:28
